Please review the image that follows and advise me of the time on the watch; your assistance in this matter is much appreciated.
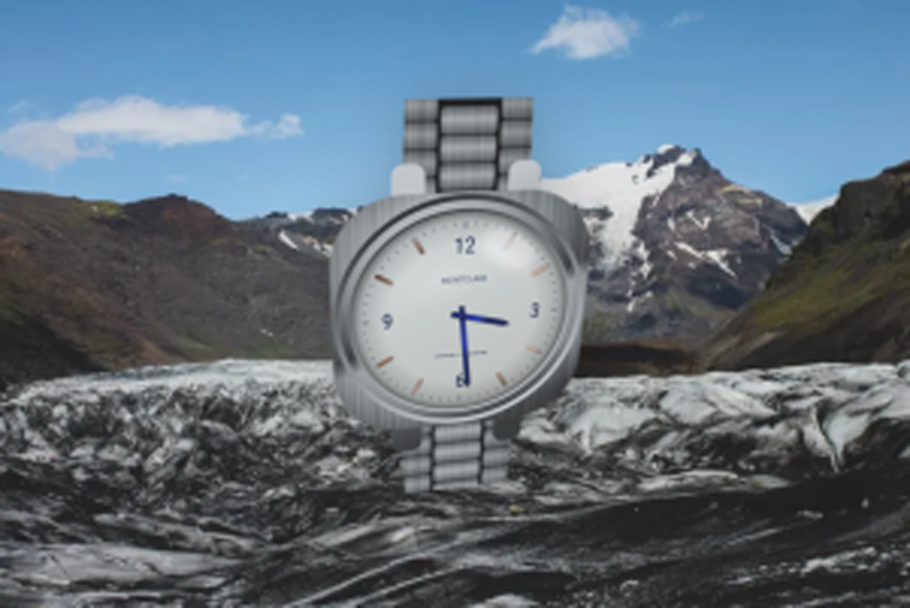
3:29
